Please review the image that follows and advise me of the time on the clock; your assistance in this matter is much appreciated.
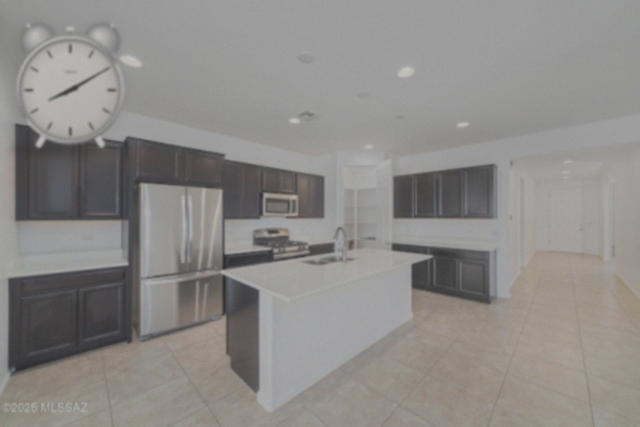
8:10
